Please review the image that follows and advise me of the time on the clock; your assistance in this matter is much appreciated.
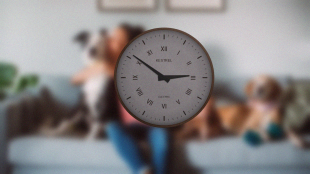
2:51
